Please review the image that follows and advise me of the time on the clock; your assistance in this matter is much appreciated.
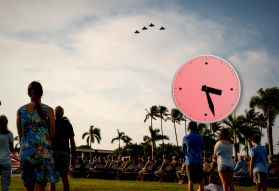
3:27
